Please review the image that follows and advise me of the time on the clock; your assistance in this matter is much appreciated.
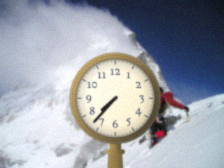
7:37
